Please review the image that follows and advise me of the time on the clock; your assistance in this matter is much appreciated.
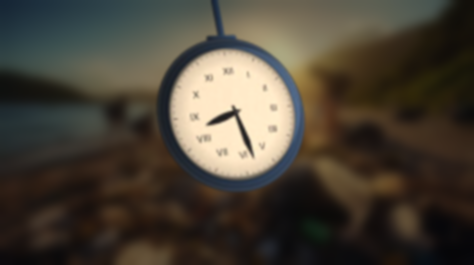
8:28
